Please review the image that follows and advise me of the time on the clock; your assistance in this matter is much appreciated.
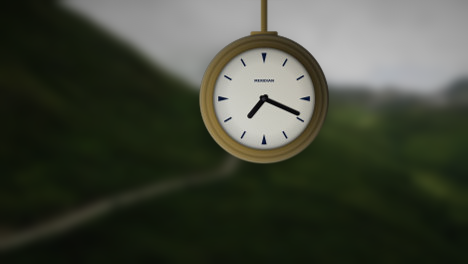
7:19
